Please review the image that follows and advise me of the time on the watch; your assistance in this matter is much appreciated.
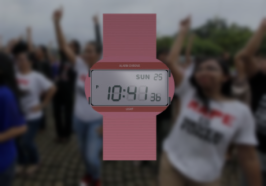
10:41
